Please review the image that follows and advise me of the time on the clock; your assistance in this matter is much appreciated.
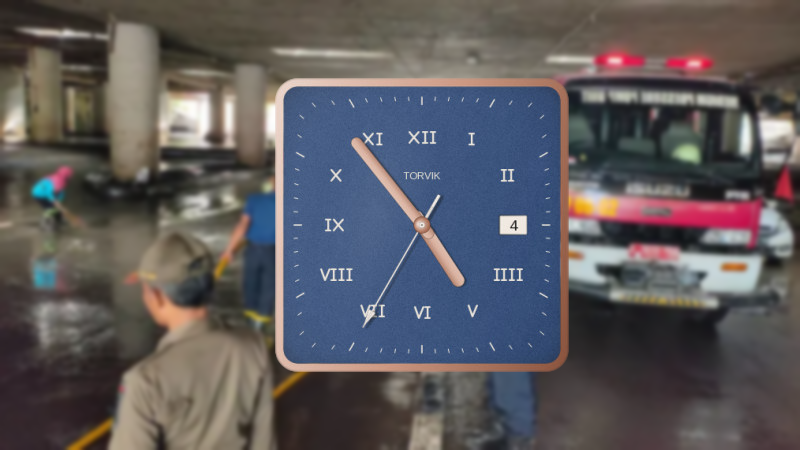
4:53:35
